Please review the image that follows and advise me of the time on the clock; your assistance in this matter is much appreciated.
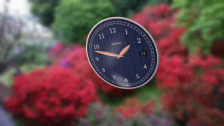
1:48
